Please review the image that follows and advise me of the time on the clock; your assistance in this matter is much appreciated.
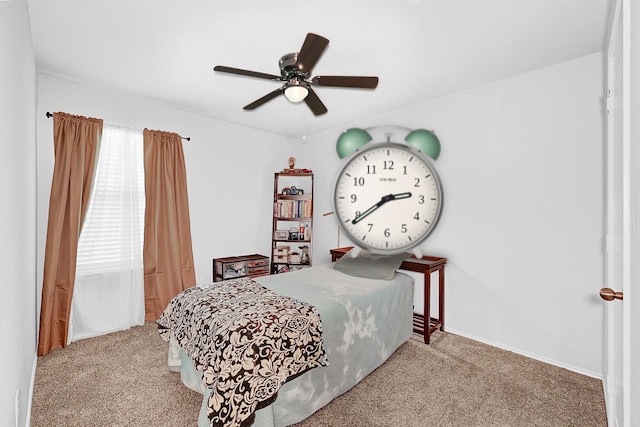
2:39
